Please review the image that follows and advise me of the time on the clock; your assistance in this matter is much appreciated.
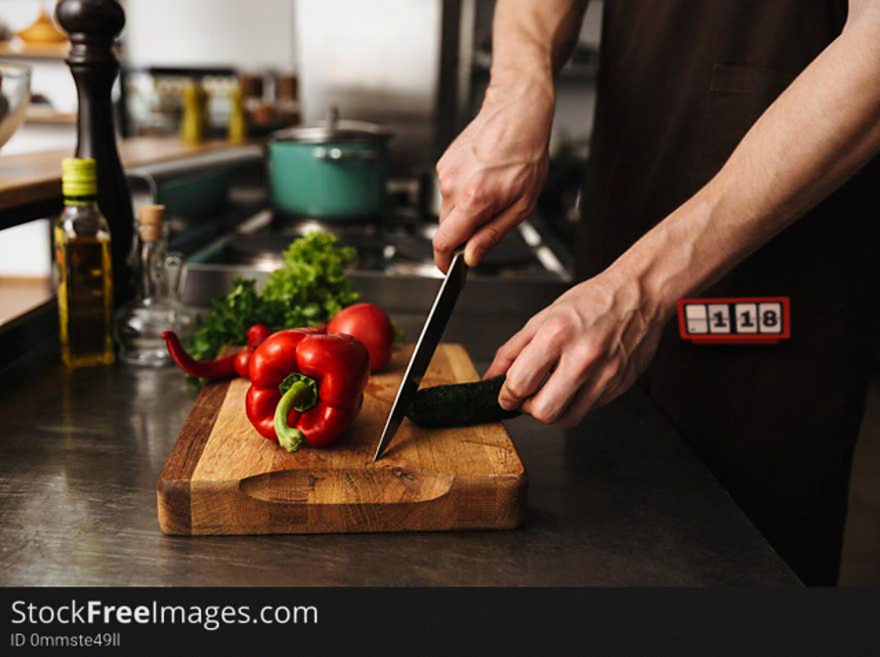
1:18
